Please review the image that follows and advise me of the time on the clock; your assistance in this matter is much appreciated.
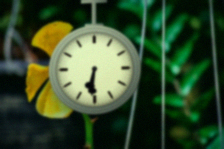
6:31
